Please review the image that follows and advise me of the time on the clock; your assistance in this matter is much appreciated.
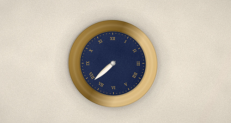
7:38
